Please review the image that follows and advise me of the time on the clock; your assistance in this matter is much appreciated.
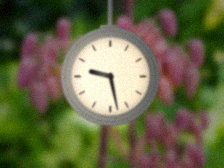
9:28
